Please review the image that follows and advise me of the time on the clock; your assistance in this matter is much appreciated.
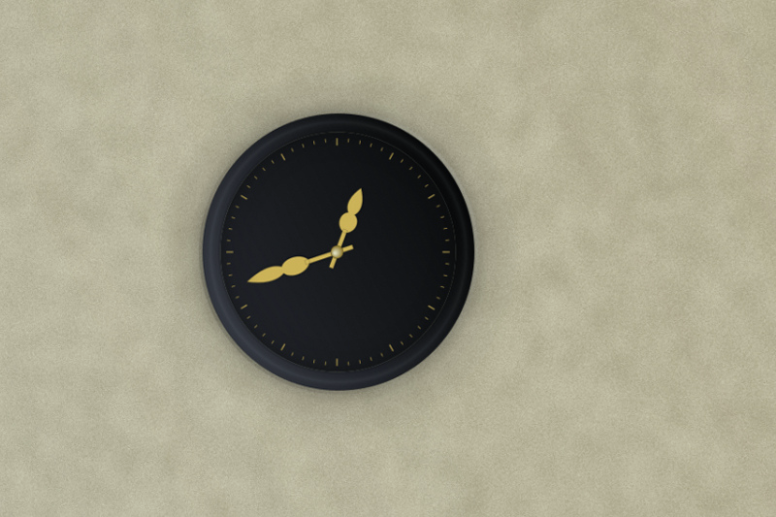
12:42
